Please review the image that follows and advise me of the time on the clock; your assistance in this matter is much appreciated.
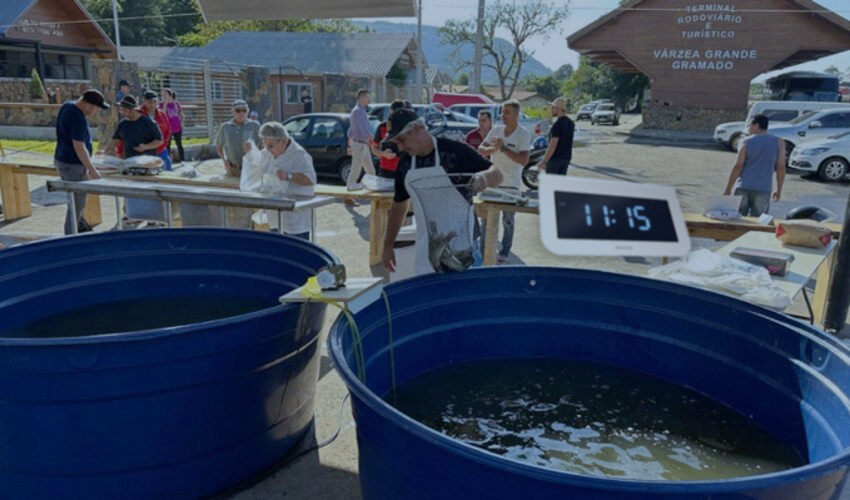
11:15
